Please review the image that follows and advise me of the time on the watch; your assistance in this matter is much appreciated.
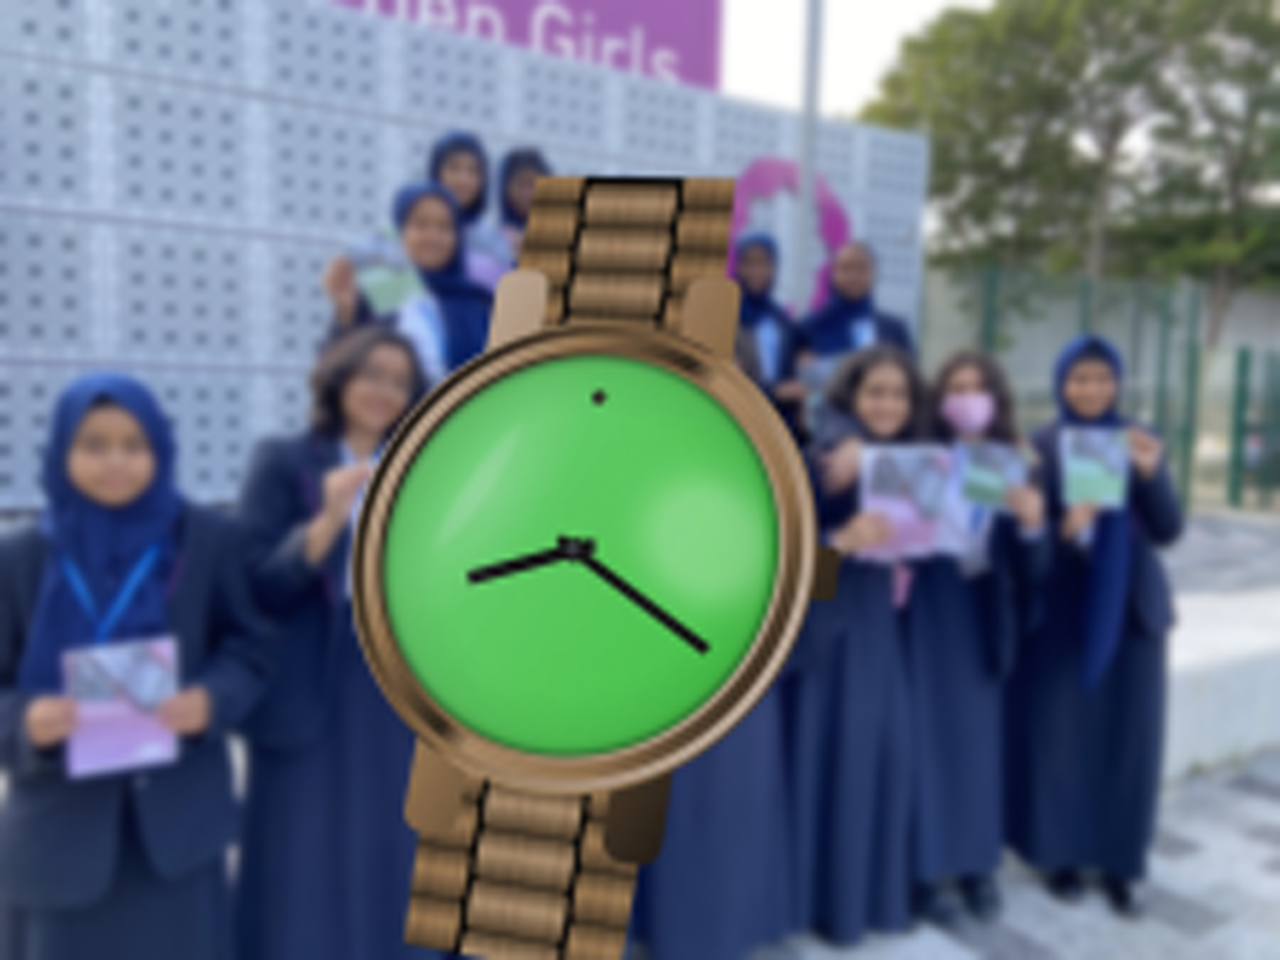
8:20
